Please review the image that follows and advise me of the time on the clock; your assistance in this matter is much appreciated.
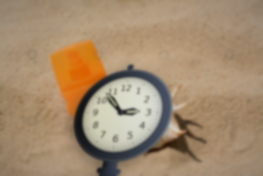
2:53
